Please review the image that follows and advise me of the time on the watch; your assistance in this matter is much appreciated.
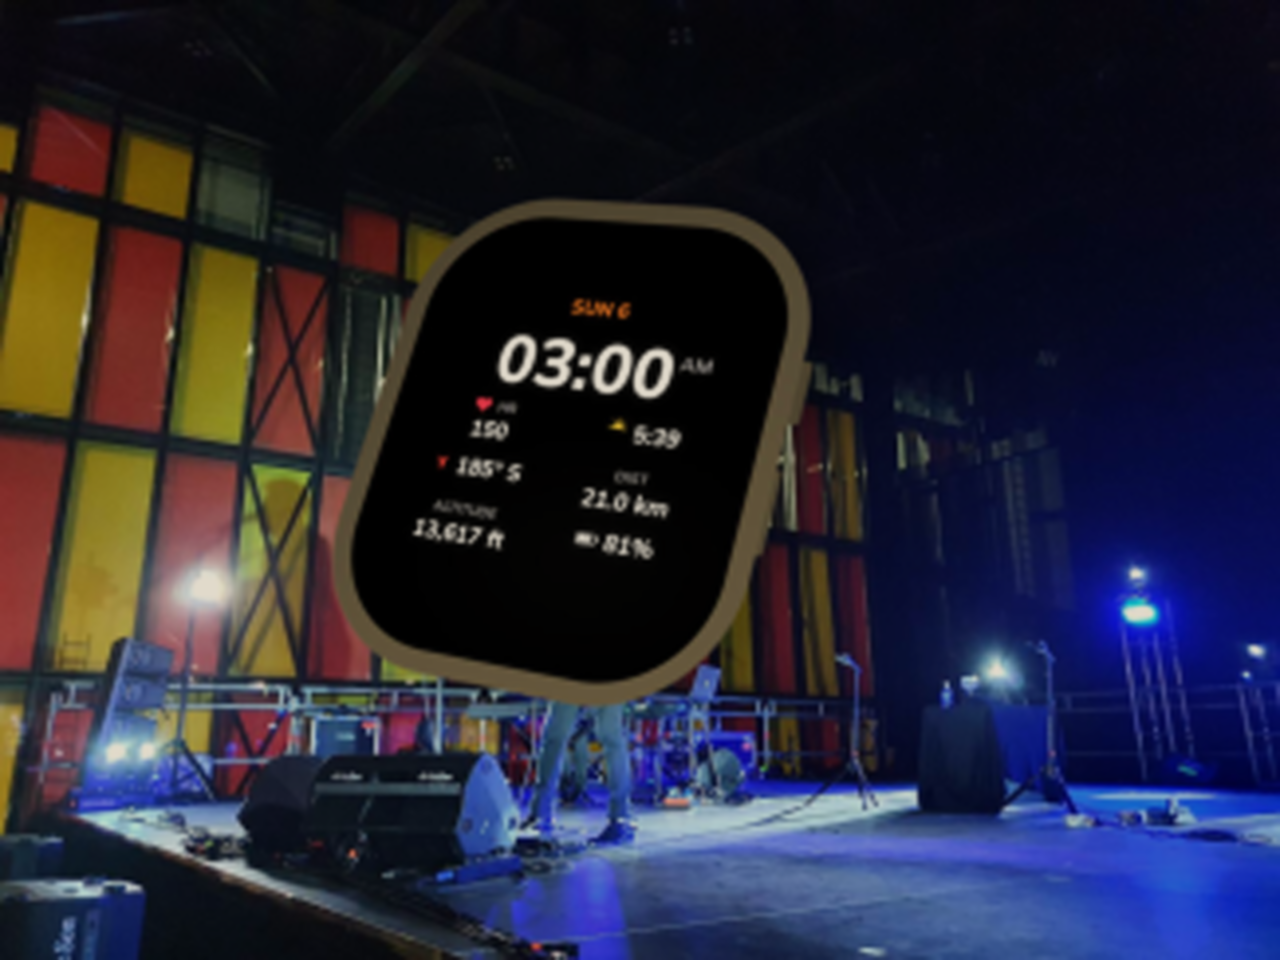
3:00
